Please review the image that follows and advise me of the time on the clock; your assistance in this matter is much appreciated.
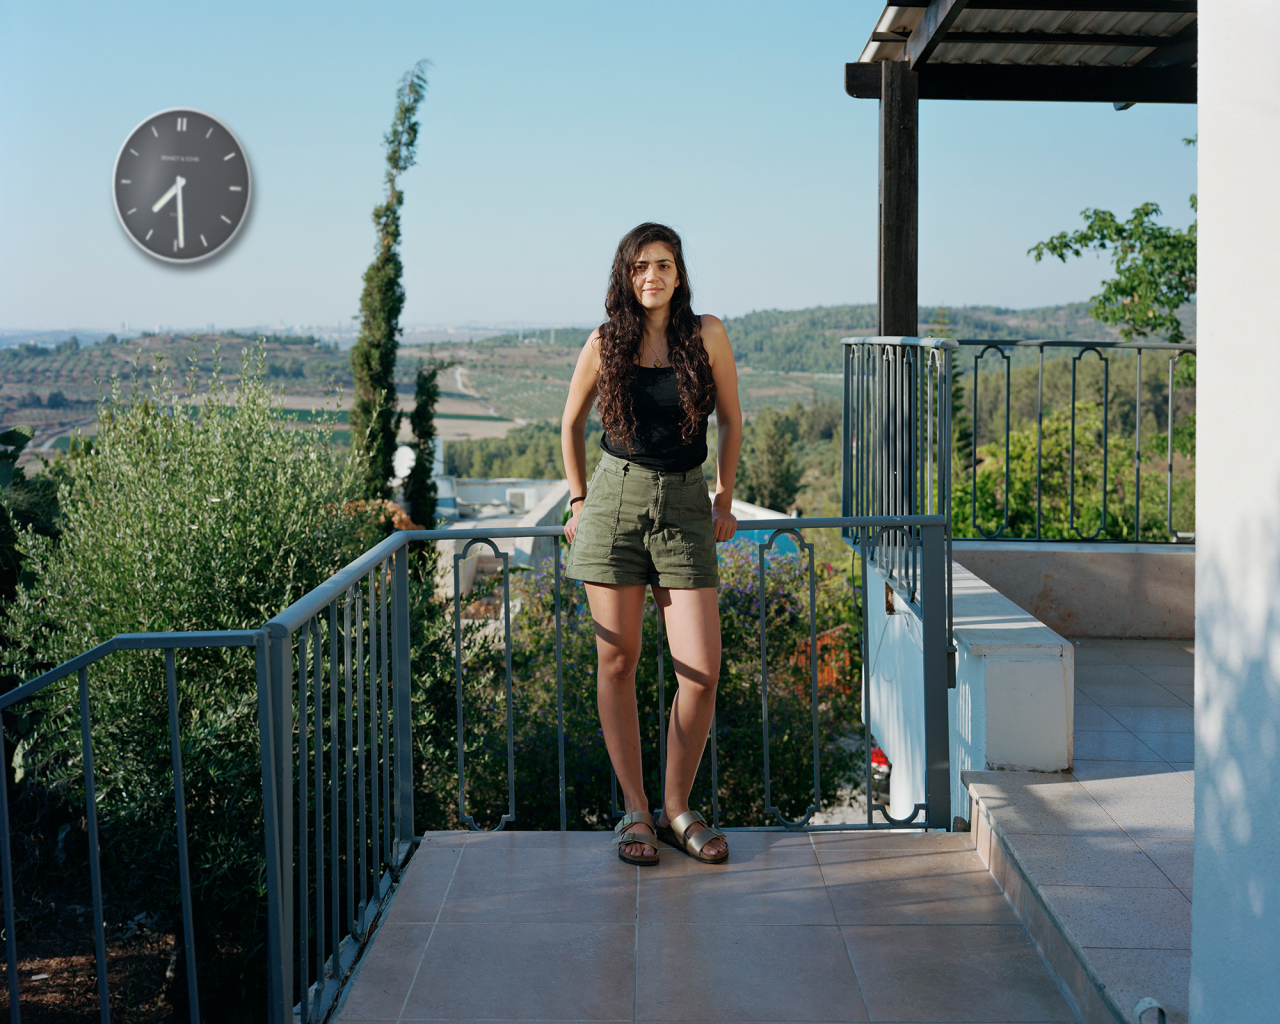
7:29
